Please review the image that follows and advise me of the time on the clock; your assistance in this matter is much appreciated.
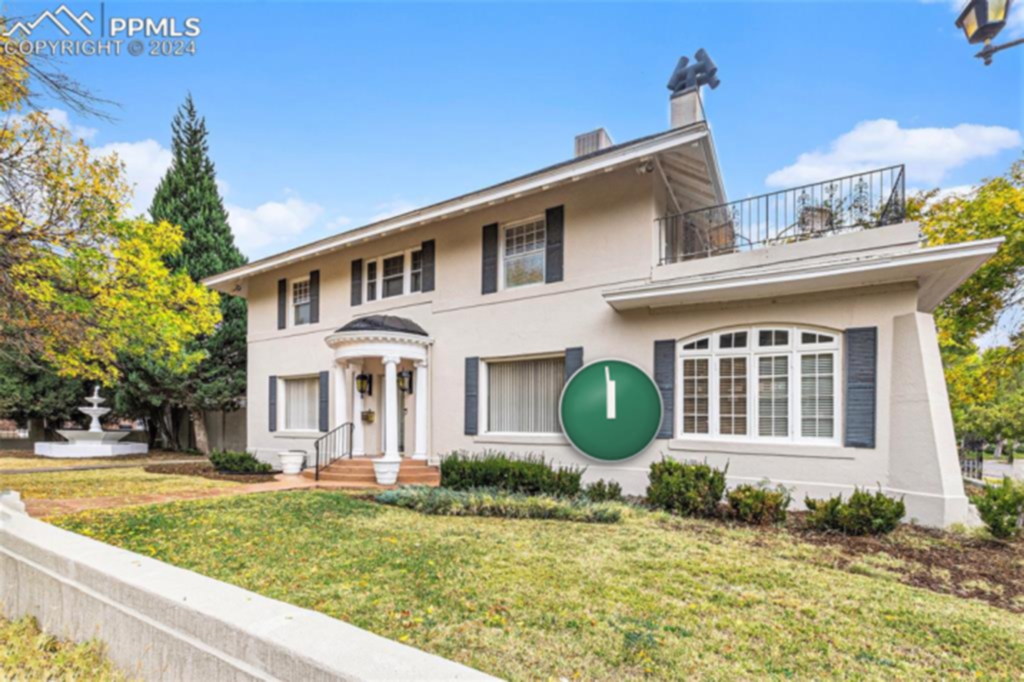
11:59
